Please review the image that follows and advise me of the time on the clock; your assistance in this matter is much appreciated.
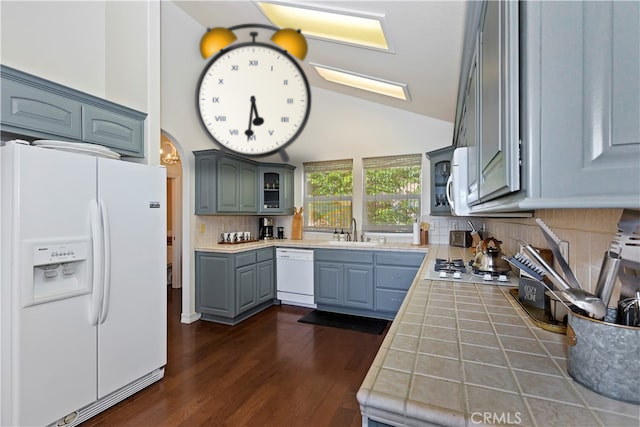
5:31
